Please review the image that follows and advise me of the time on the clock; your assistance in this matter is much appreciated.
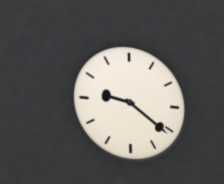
9:21
